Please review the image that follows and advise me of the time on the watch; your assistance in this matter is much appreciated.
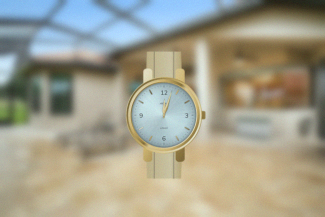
12:03
